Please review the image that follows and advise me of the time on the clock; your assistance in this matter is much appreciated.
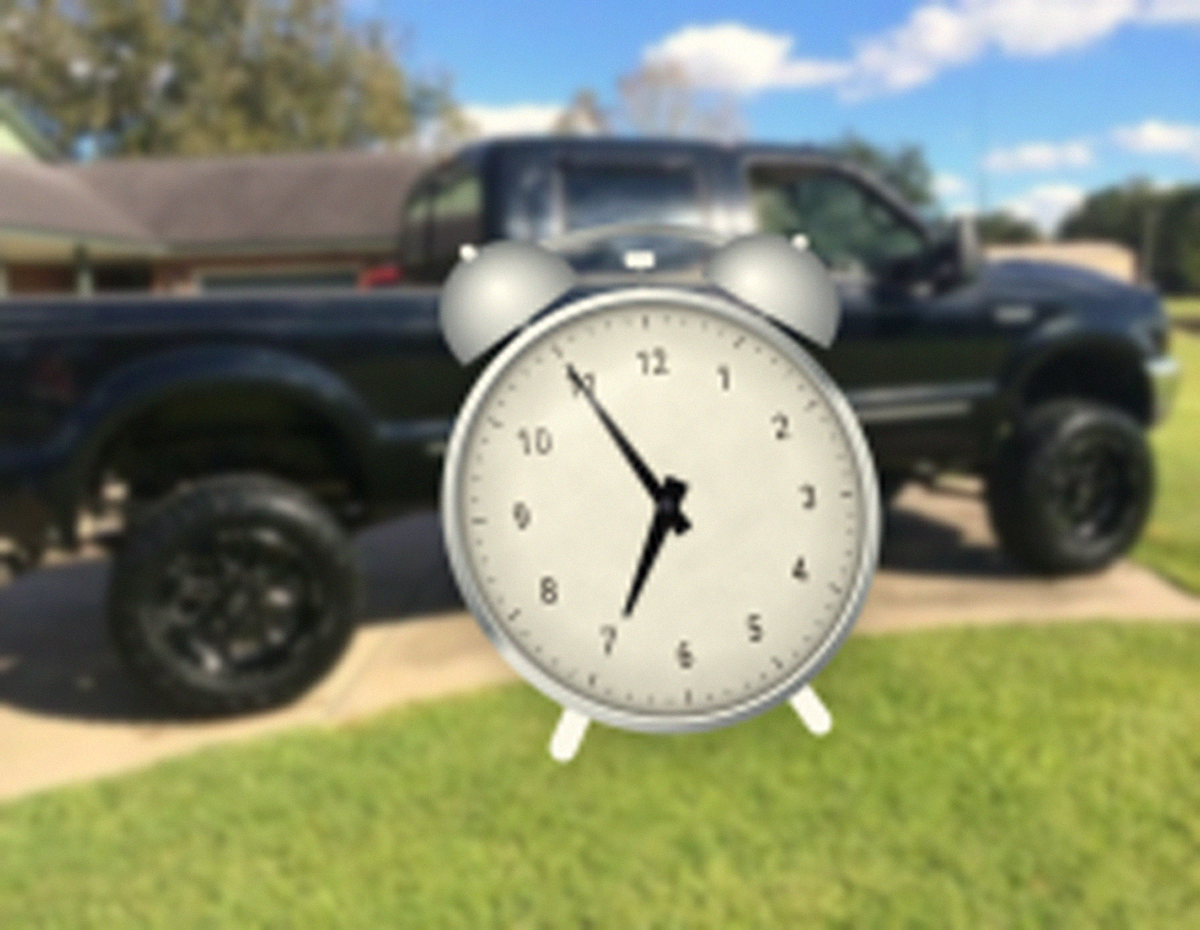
6:55
